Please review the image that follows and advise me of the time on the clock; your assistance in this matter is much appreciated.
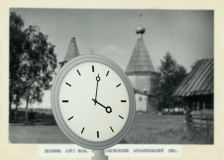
4:02
